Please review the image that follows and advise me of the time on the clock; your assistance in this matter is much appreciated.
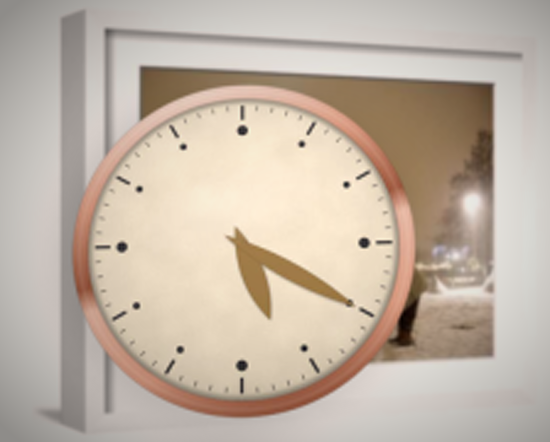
5:20
